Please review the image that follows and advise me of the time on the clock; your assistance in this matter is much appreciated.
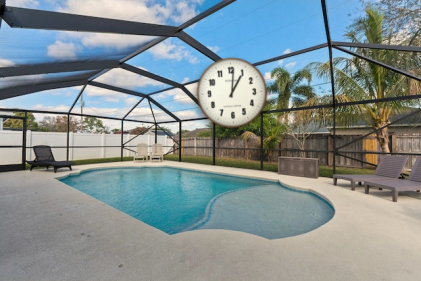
1:01
